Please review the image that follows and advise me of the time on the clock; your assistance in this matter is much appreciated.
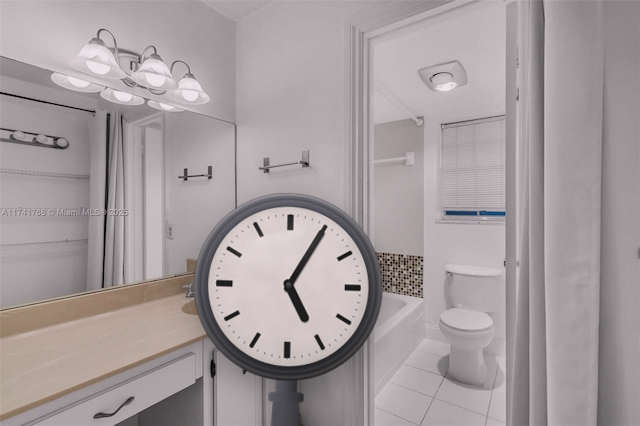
5:05
